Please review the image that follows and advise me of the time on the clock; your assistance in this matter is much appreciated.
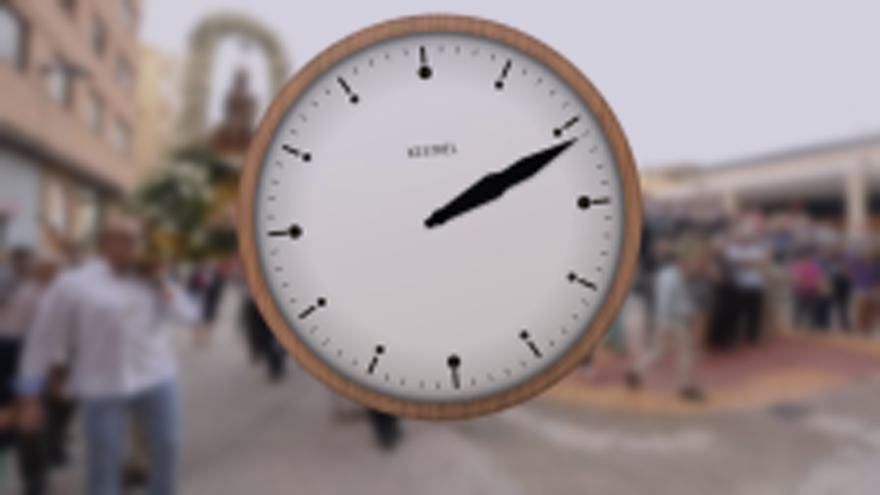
2:11
